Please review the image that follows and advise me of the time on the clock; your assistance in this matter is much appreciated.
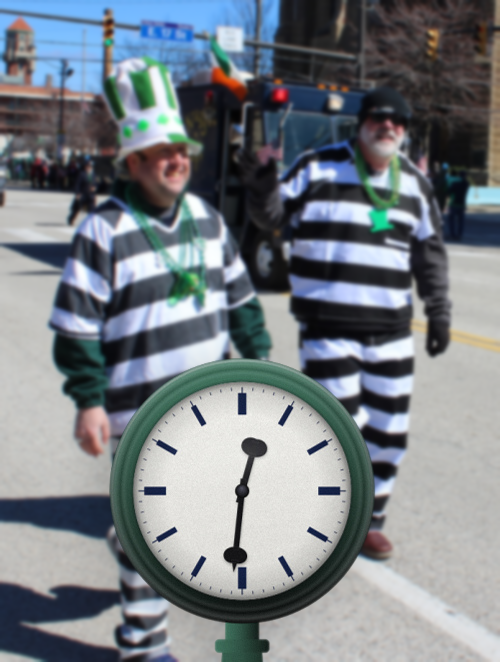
12:31
